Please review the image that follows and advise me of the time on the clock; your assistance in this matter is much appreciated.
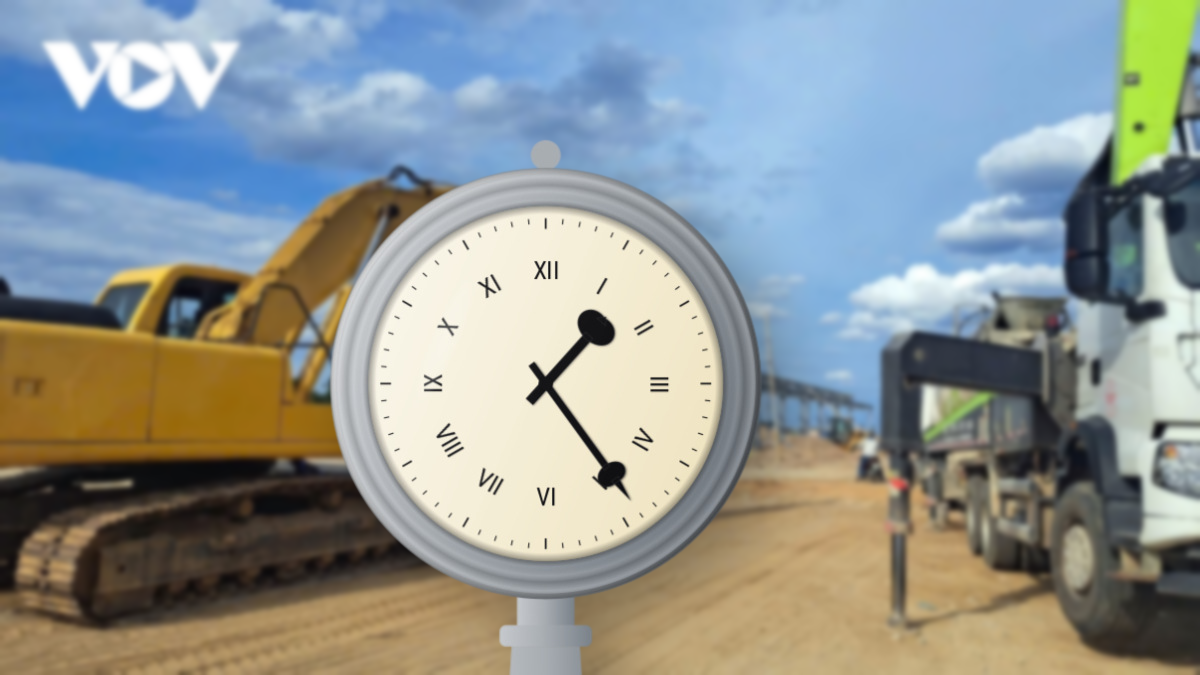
1:24
